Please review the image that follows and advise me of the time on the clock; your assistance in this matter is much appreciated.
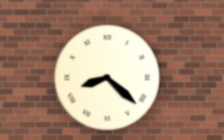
8:22
